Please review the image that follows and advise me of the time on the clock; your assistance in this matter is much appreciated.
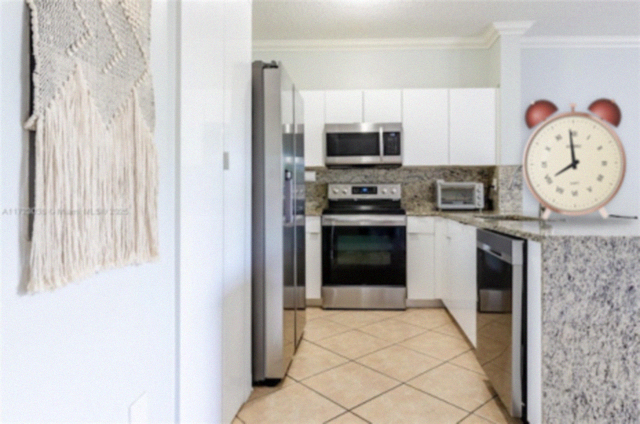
7:59
